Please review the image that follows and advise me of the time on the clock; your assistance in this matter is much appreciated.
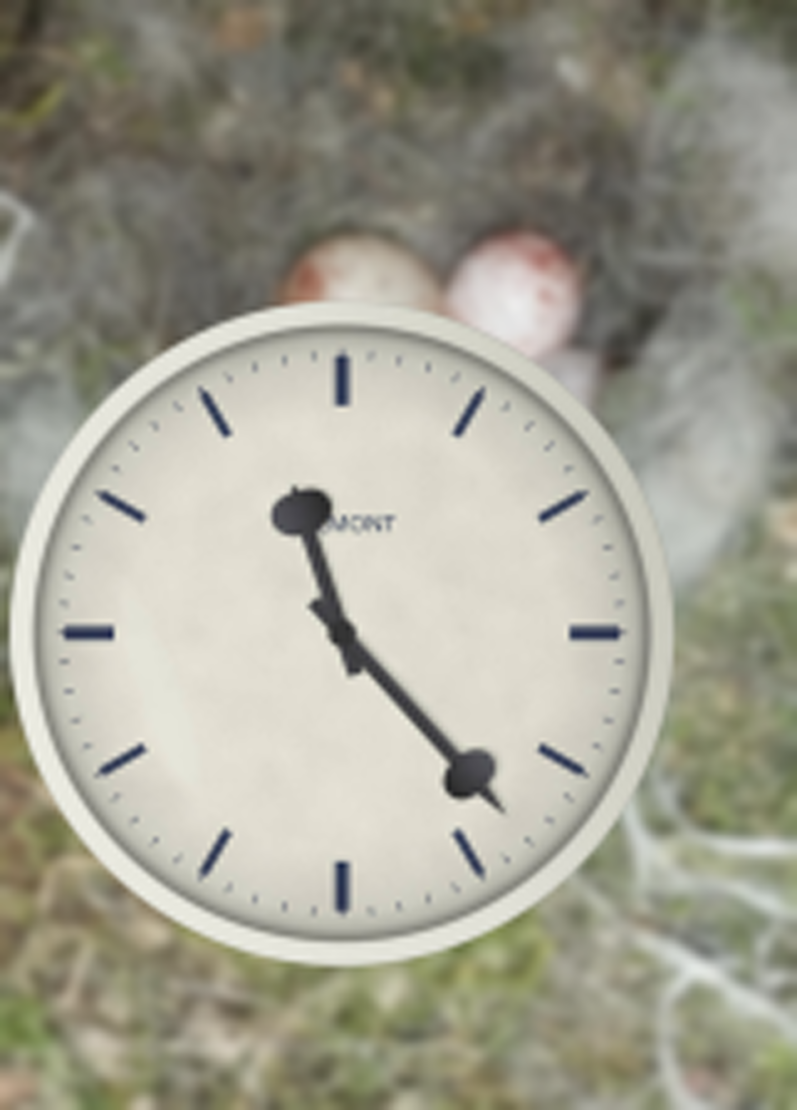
11:23
